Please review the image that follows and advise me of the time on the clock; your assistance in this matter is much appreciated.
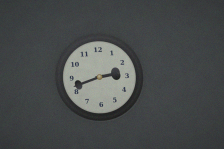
2:42
